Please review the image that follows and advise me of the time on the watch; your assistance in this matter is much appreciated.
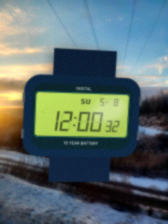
12:00:32
